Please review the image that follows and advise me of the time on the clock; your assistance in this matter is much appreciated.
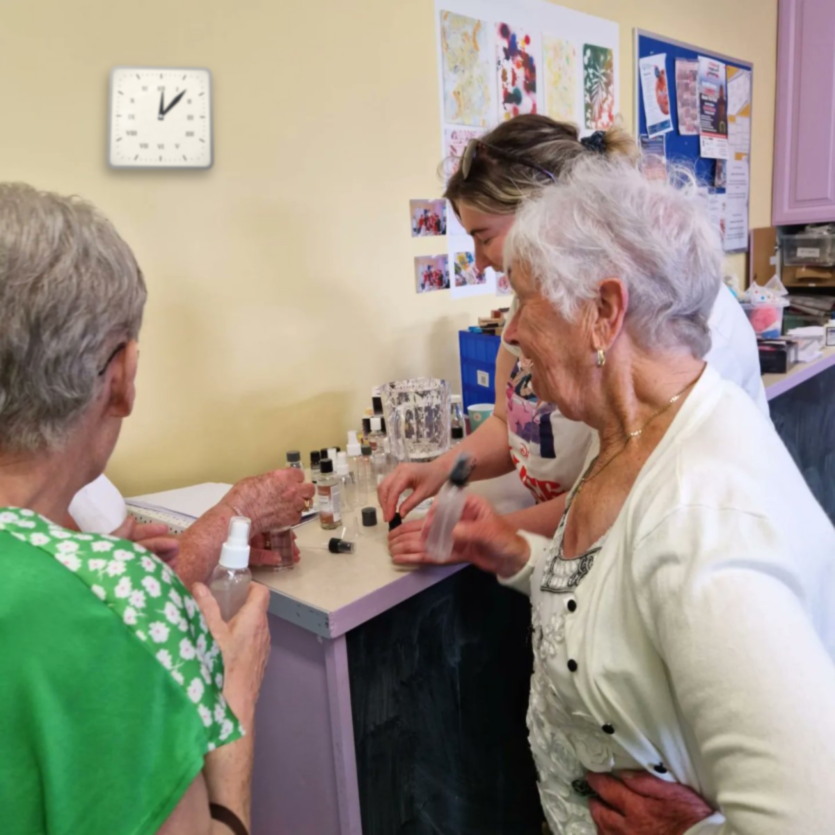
12:07
